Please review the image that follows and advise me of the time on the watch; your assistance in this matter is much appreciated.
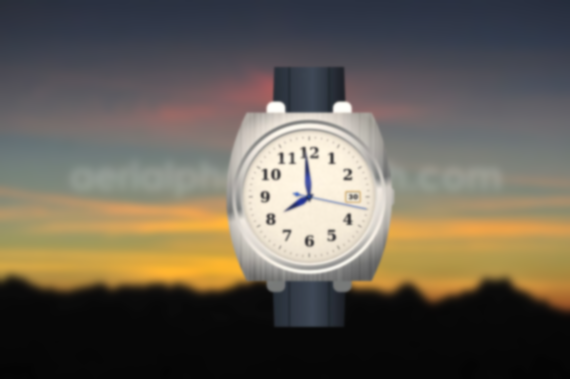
7:59:17
